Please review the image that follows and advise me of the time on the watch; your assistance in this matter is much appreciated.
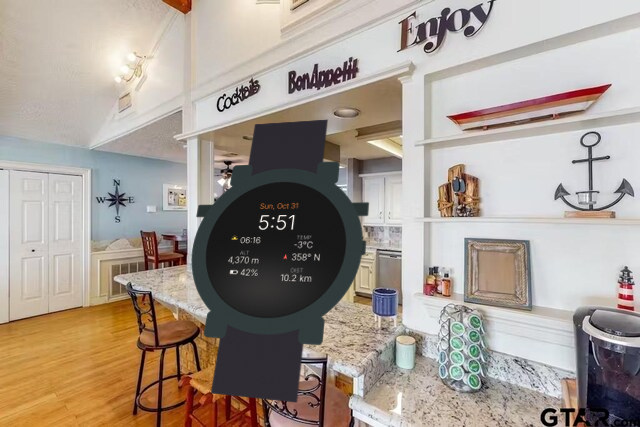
5:51
